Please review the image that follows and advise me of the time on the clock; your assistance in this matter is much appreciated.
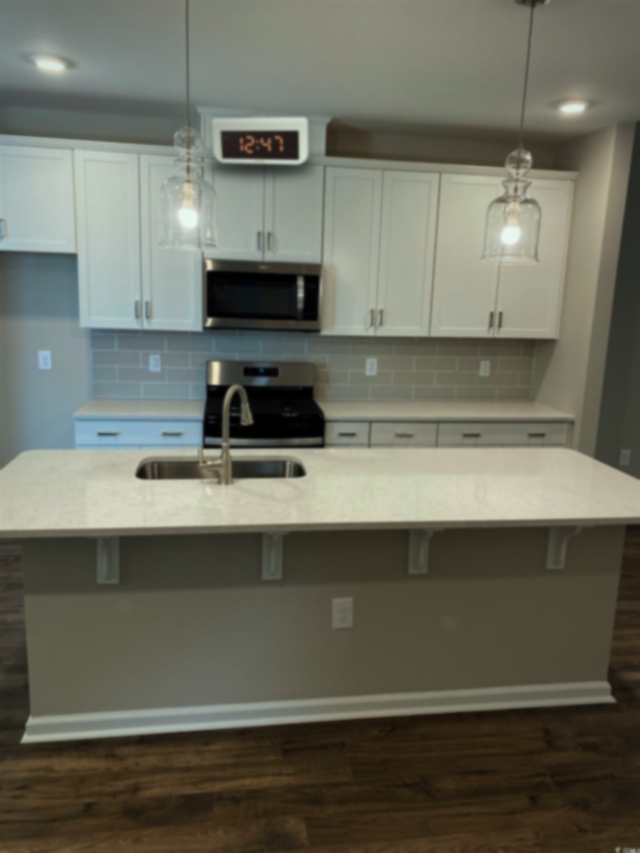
12:47
